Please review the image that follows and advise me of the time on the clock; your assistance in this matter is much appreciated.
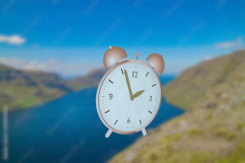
1:56
